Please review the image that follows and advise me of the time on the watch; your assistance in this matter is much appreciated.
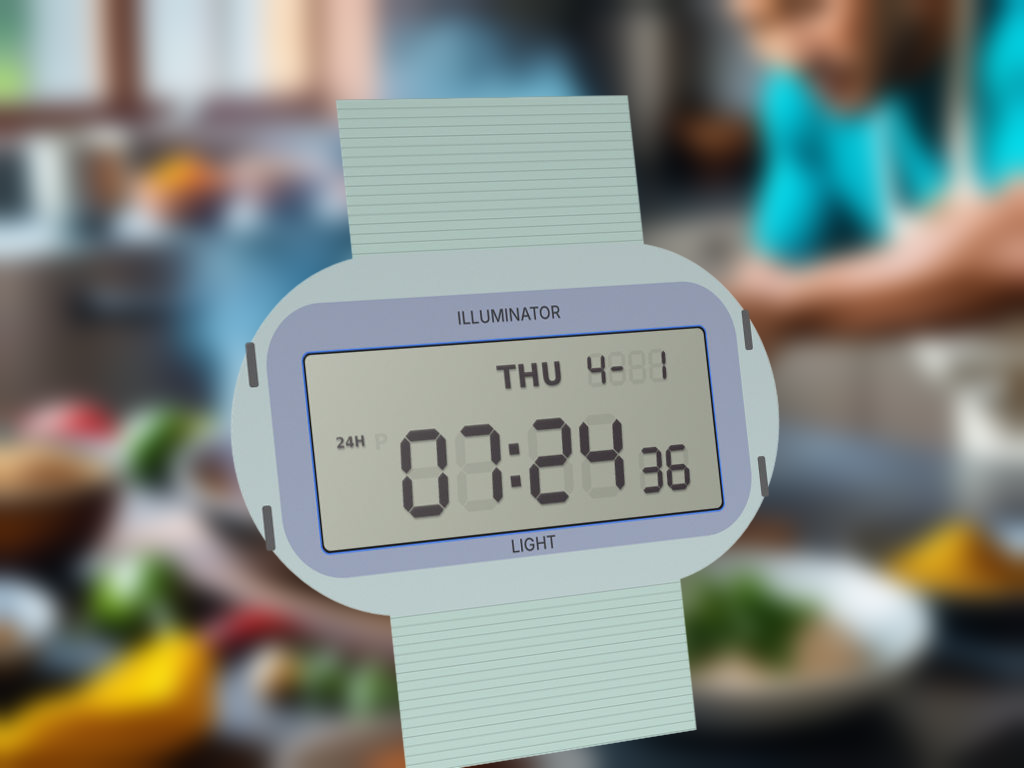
7:24:36
